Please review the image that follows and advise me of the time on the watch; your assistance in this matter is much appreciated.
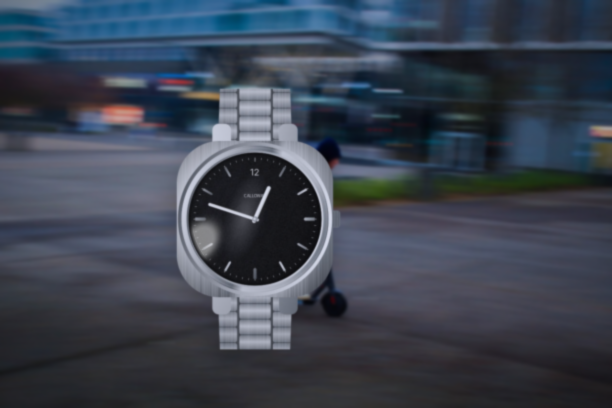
12:48
